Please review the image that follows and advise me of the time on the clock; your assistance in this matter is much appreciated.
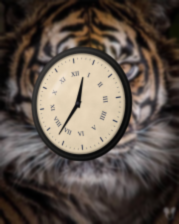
12:37
